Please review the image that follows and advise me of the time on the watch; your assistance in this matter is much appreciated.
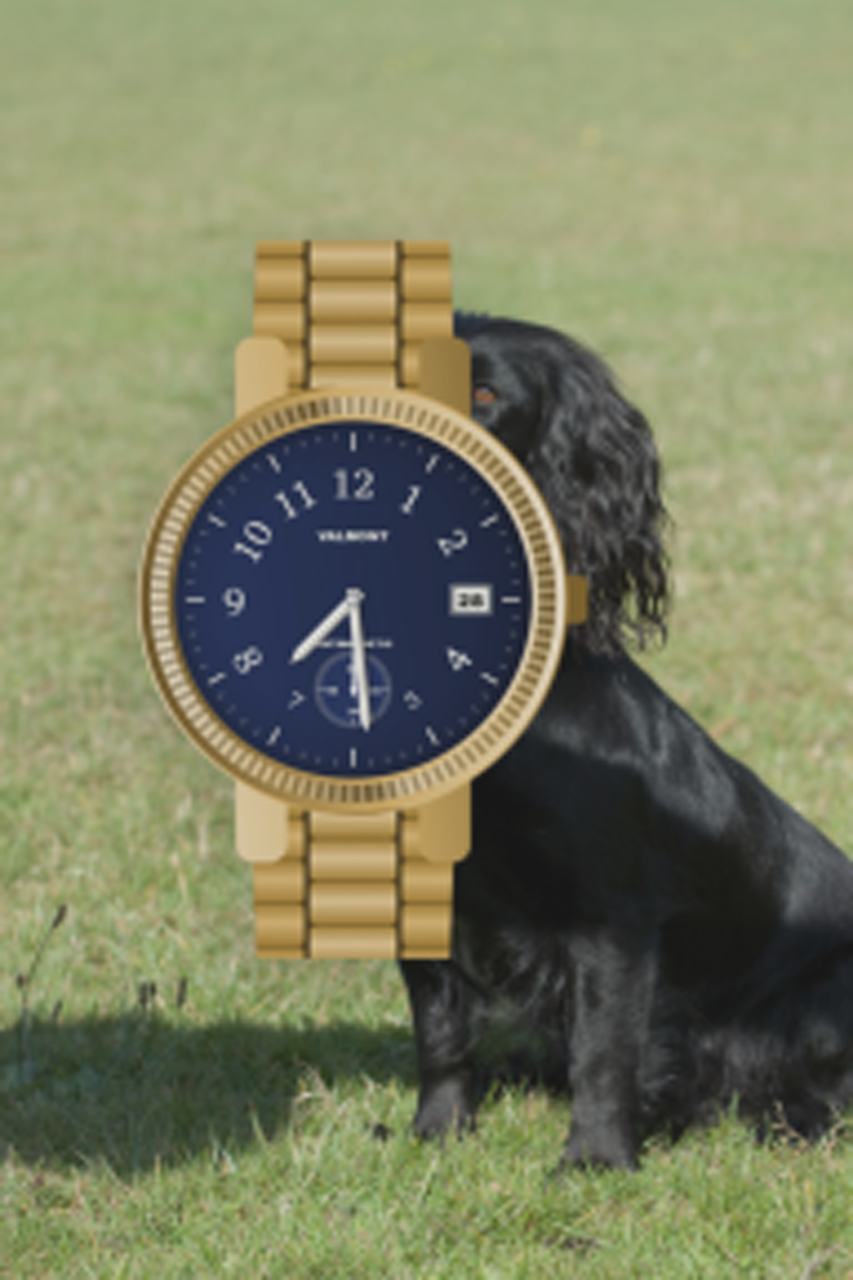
7:29
